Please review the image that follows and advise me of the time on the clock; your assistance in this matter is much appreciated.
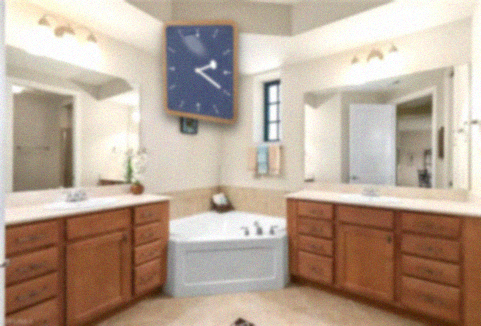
2:20
